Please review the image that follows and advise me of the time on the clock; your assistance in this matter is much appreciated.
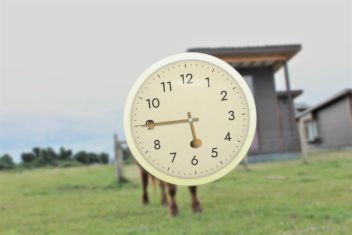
5:45
